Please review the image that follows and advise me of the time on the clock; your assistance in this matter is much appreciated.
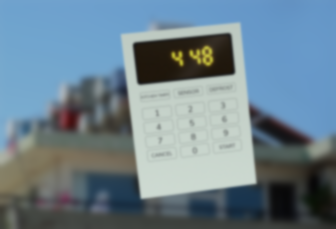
4:48
